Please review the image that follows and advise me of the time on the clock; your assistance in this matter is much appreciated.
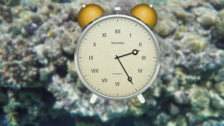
2:25
